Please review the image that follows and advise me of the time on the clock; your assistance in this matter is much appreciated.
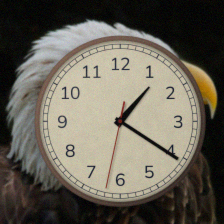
1:20:32
